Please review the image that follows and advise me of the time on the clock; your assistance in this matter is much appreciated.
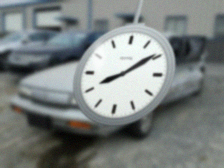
8:09
